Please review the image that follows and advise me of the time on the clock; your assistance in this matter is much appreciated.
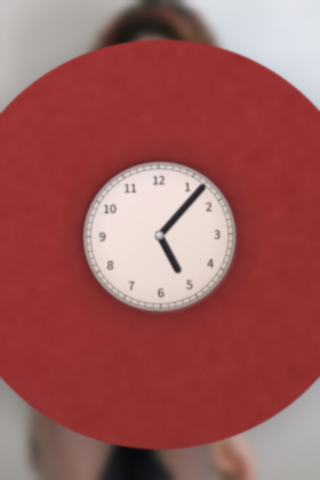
5:07
